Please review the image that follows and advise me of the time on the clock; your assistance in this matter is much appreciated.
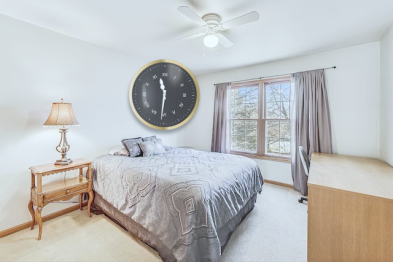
11:31
